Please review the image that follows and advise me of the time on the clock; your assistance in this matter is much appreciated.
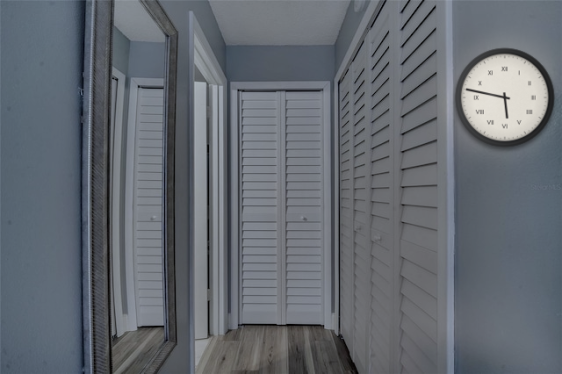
5:47
